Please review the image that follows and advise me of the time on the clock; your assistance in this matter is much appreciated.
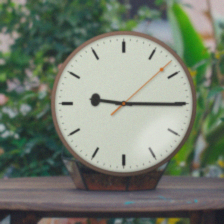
9:15:08
